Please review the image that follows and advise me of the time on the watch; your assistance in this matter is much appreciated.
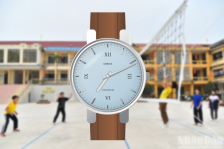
7:11
